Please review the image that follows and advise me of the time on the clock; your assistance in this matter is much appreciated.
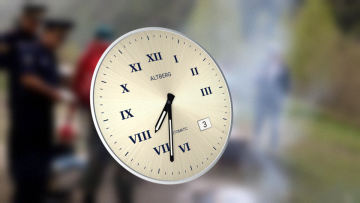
7:33
